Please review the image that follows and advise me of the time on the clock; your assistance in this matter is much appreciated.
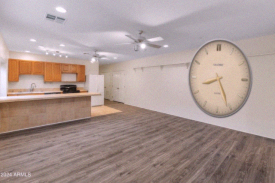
8:26
